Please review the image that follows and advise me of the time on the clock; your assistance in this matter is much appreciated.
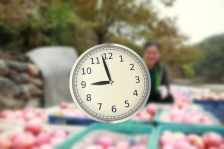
8:58
